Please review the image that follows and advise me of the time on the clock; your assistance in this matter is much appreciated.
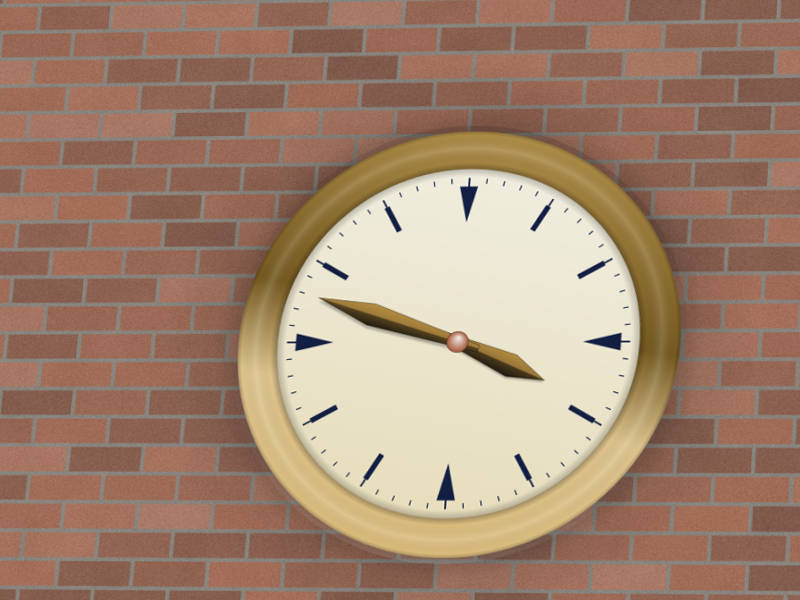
3:48
